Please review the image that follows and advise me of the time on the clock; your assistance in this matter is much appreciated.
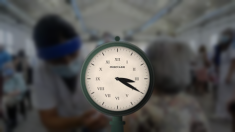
3:20
